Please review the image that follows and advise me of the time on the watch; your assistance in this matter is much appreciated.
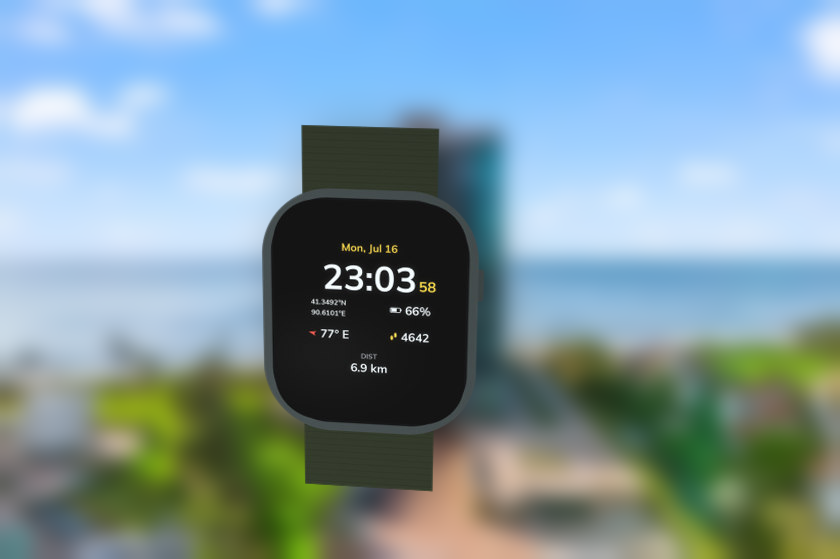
23:03:58
